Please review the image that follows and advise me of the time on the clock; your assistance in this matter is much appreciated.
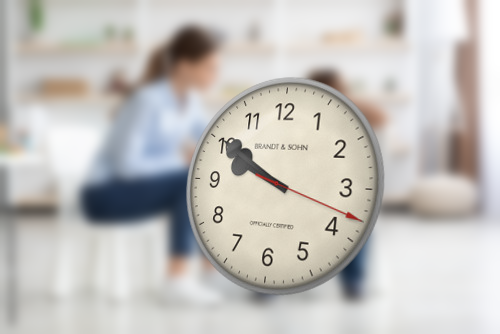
9:50:18
